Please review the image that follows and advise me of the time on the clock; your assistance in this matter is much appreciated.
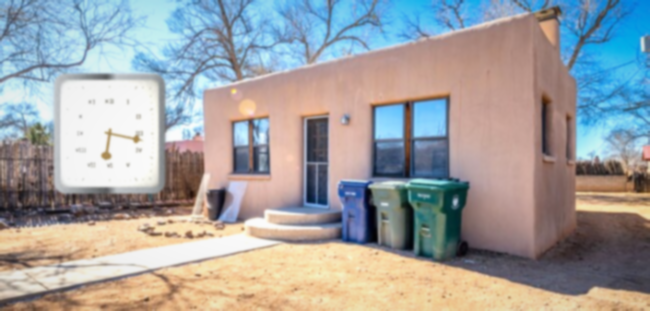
6:17
